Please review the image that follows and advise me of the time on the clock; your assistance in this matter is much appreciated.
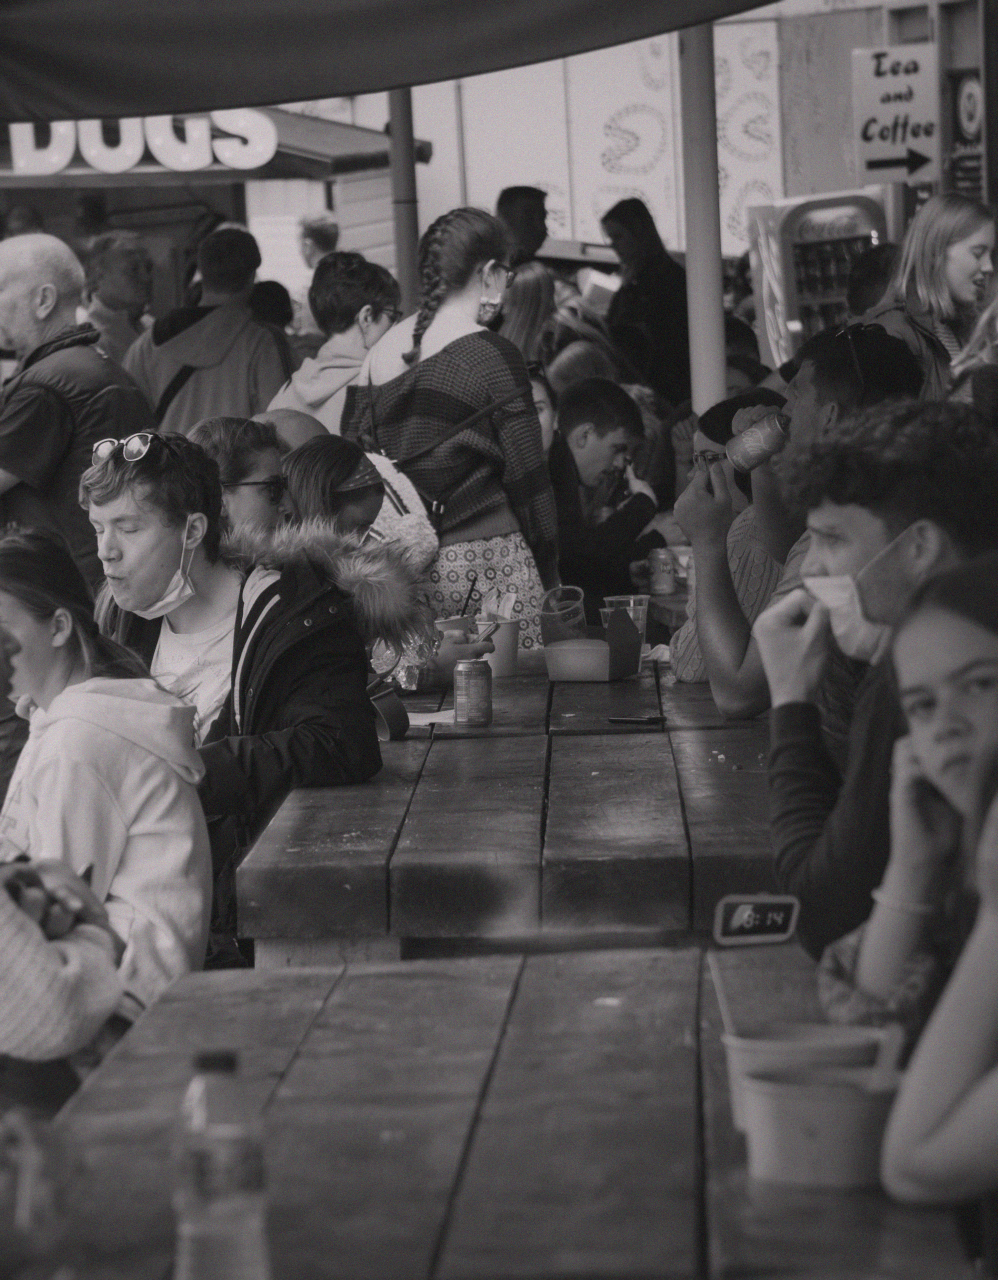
8:14
